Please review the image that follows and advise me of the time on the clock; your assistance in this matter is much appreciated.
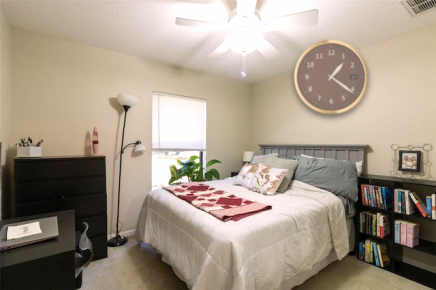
1:21
